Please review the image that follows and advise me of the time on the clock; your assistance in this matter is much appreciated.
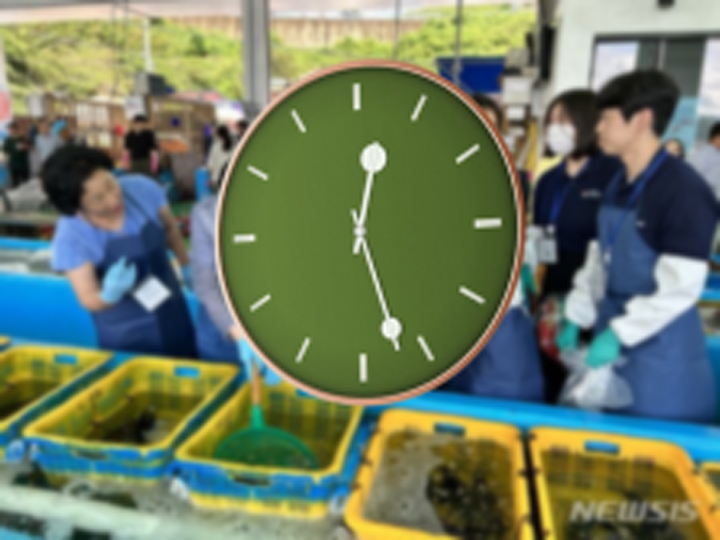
12:27
